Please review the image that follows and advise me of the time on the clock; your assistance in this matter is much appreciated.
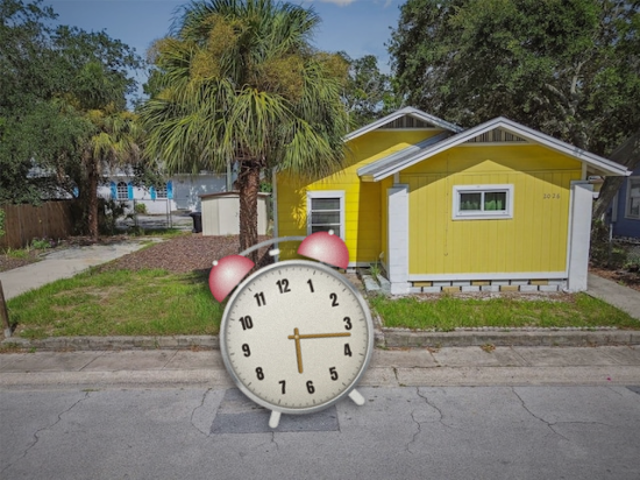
6:17
